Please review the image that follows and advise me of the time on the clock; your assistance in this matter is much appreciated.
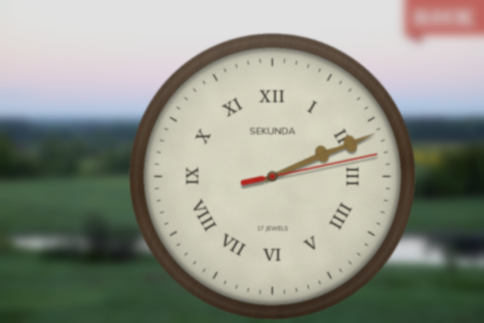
2:11:13
